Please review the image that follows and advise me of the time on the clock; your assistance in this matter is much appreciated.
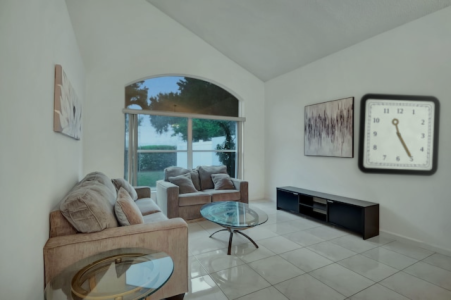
11:25
